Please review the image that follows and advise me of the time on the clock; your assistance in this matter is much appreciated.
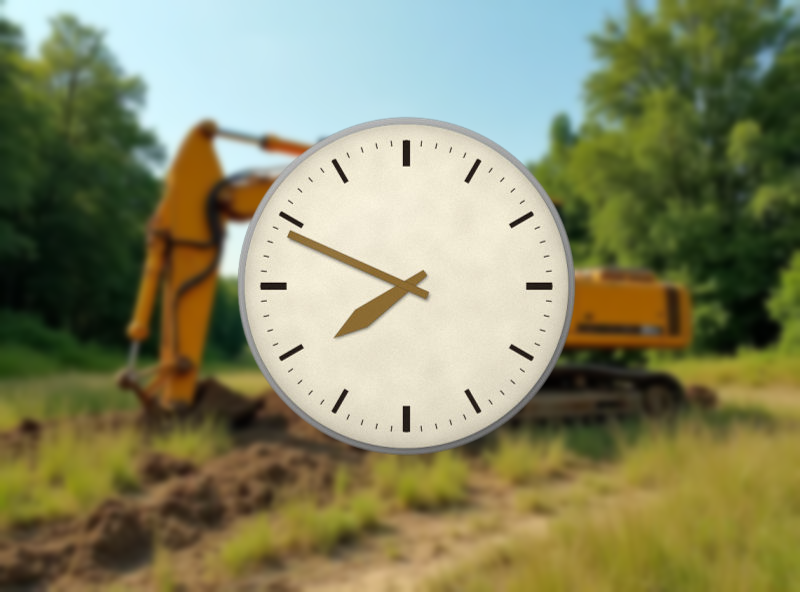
7:49
